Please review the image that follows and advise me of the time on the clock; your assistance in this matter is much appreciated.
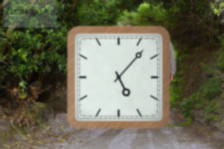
5:07
